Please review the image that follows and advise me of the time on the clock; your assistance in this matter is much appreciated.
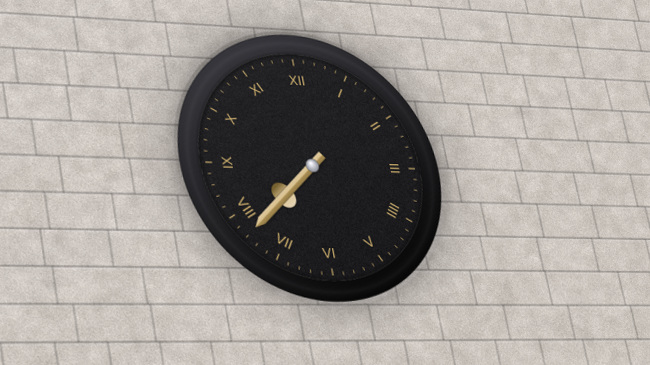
7:38
